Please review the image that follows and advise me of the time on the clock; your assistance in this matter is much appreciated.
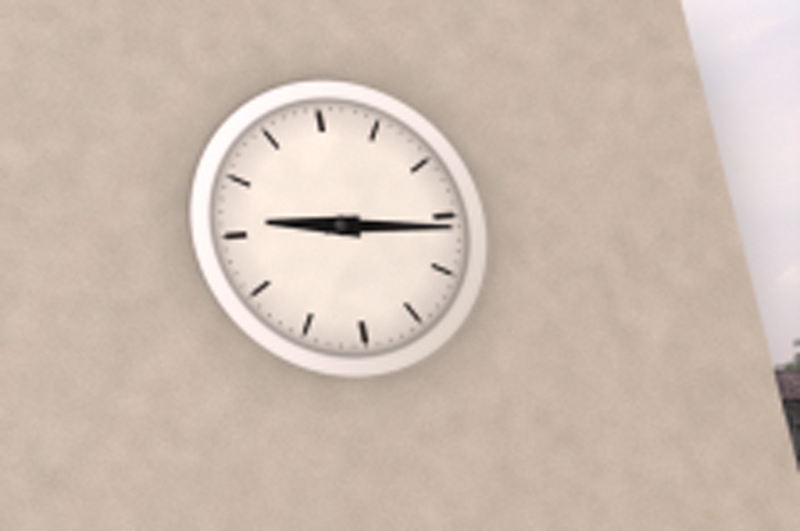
9:16
